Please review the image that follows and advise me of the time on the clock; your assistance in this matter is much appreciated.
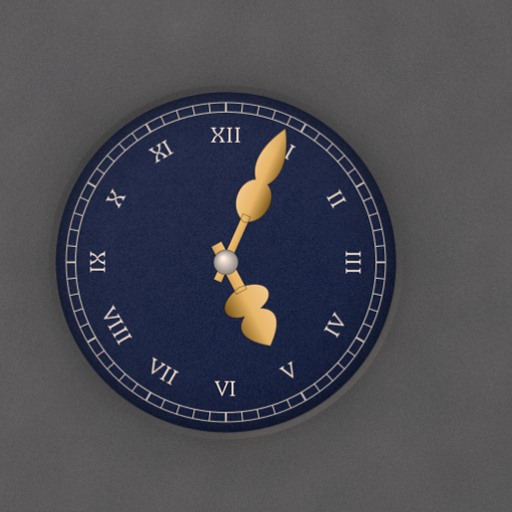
5:04
